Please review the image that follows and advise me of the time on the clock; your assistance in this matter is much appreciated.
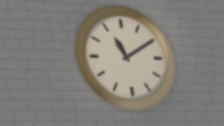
11:10
